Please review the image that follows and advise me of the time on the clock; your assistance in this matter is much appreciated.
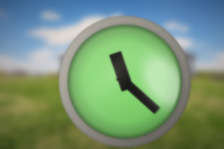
11:22
